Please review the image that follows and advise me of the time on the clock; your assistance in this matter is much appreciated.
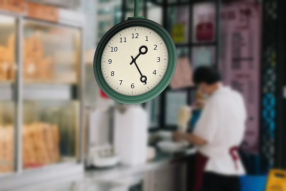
1:25
